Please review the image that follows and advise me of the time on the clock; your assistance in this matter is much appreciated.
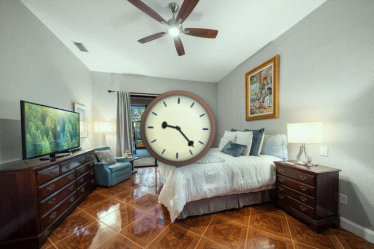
9:23
